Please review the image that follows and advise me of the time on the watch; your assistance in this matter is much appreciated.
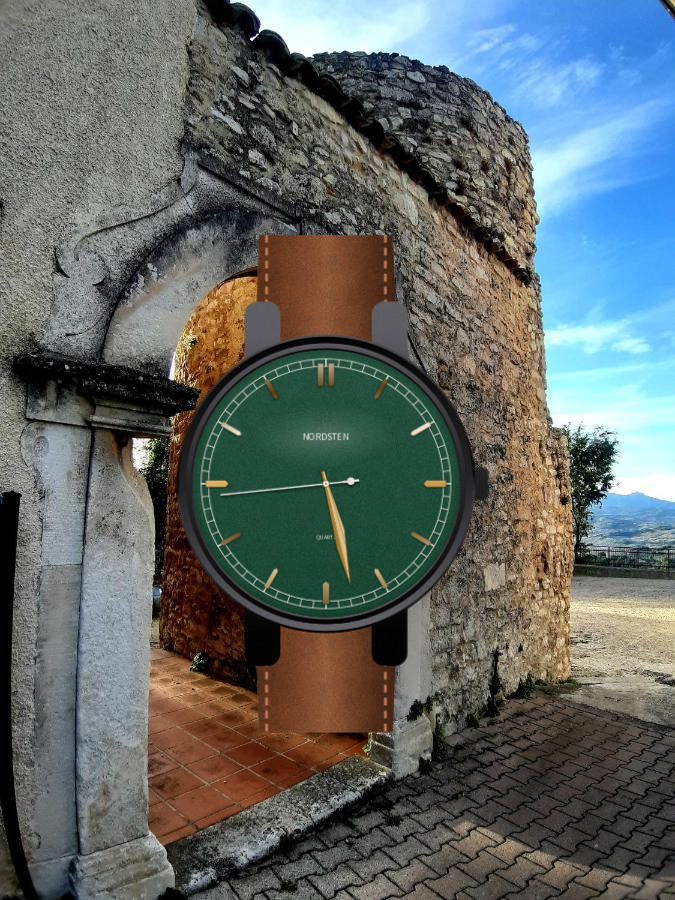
5:27:44
